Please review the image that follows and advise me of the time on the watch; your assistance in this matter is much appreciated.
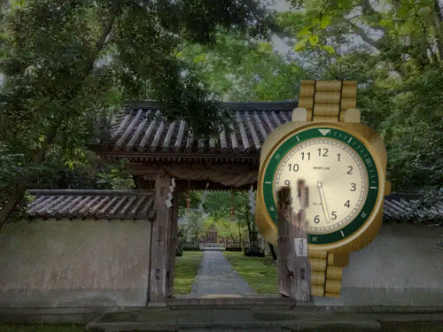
5:27
